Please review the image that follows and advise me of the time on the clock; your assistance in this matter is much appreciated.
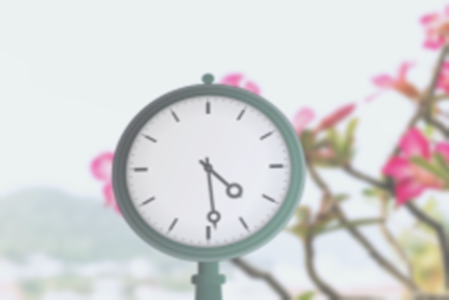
4:29
